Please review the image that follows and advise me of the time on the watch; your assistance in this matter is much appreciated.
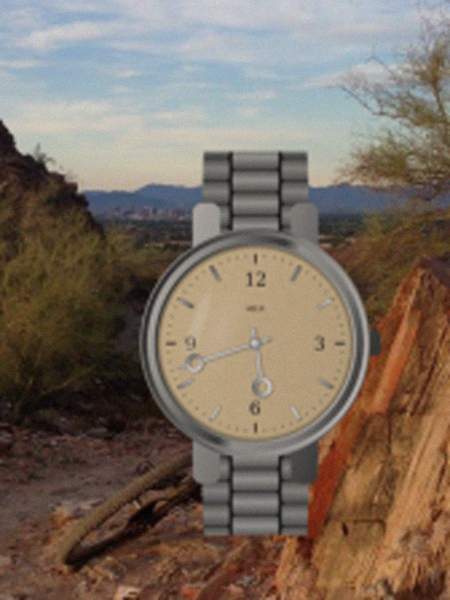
5:42
